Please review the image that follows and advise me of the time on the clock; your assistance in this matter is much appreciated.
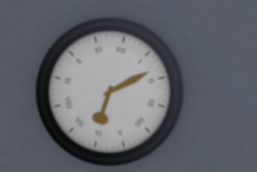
6:08
